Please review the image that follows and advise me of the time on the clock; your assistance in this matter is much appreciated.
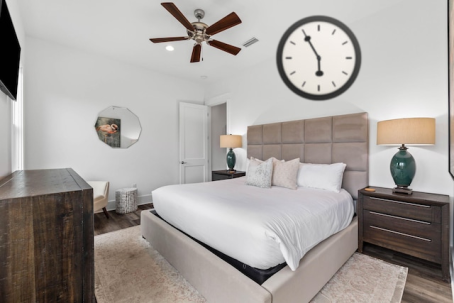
5:55
